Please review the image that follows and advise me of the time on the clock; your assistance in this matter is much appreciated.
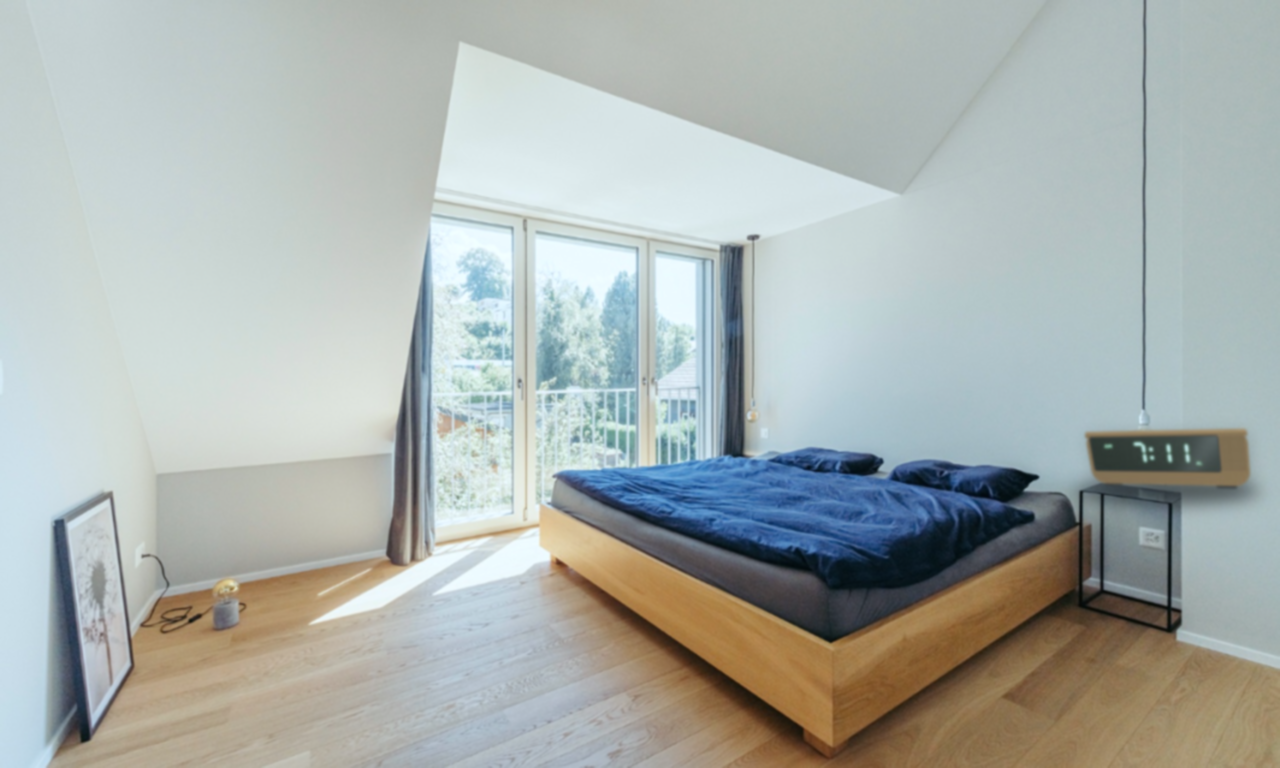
7:11
